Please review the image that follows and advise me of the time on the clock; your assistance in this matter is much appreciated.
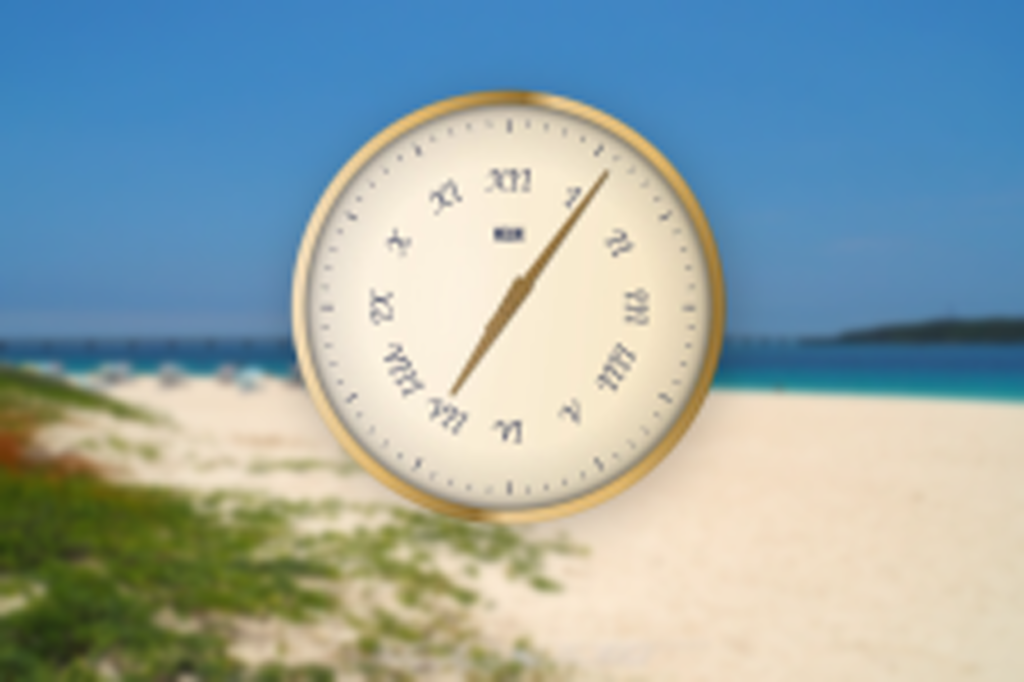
7:06
